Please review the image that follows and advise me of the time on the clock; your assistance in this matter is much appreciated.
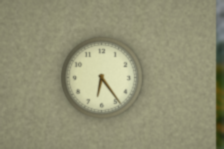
6:24
